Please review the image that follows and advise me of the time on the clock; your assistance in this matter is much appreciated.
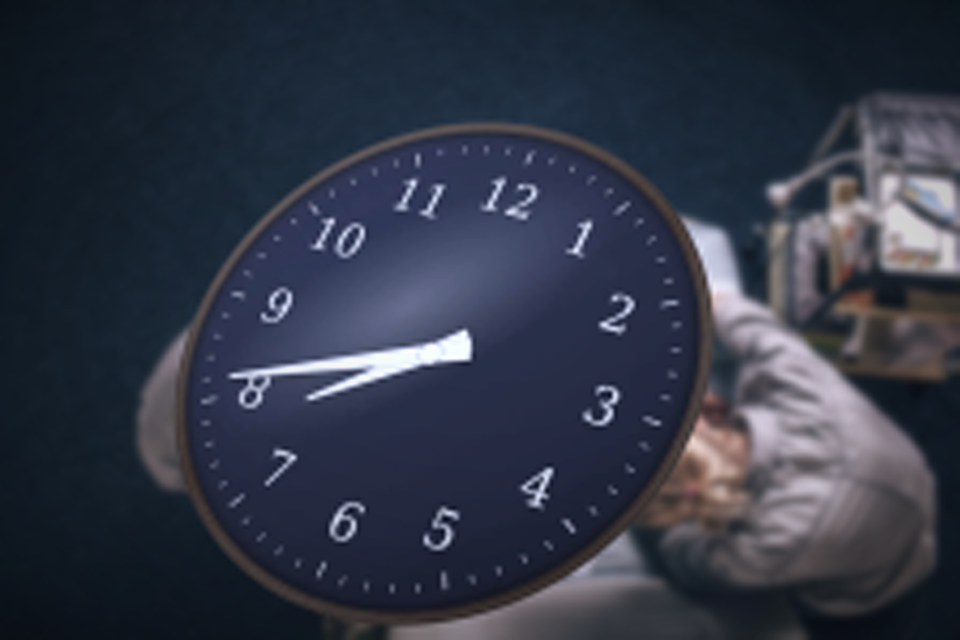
7:41
